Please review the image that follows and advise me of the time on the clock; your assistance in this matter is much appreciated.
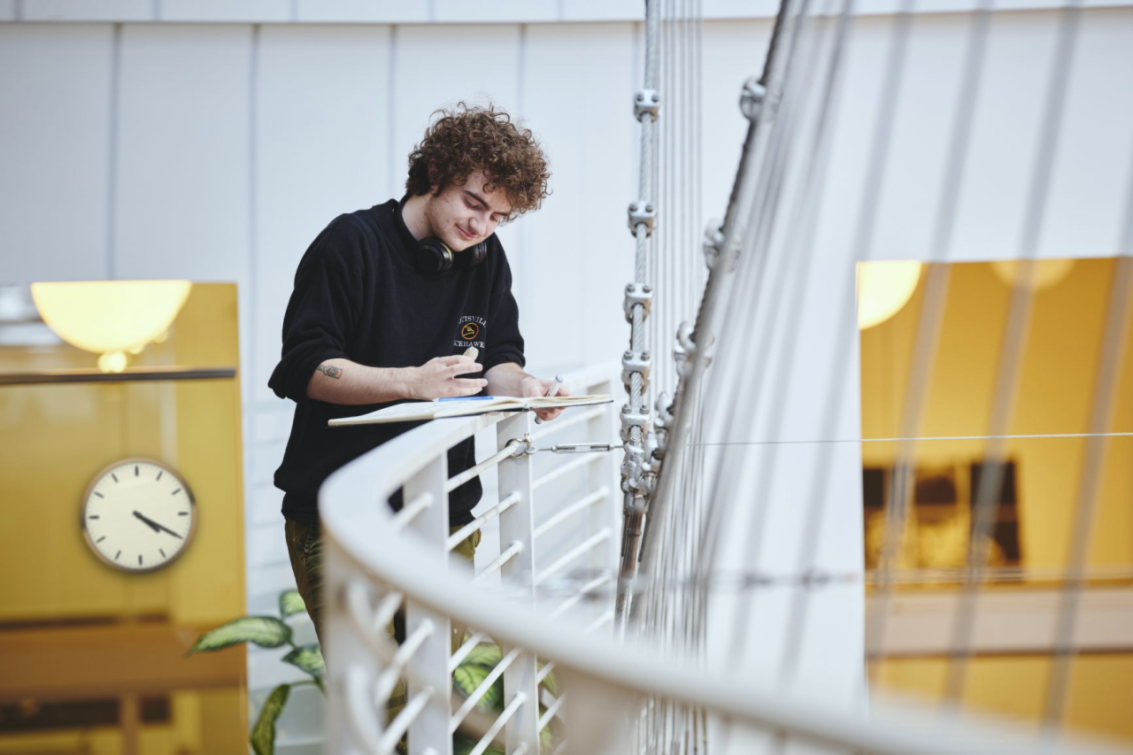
4:20
